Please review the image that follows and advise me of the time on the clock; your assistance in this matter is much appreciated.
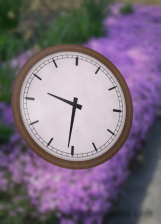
9:31
